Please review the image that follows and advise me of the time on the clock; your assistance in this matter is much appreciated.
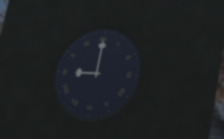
9:00
